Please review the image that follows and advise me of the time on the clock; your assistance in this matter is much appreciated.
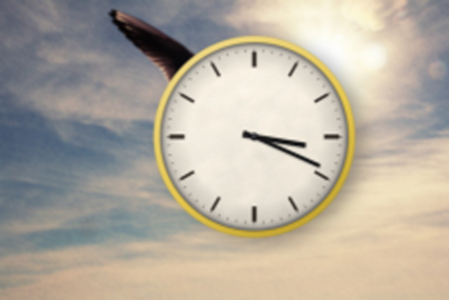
3:19
